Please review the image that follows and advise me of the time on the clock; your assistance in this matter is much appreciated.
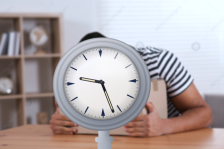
9:27
